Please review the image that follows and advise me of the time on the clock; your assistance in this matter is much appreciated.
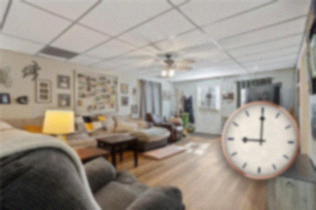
9:00
